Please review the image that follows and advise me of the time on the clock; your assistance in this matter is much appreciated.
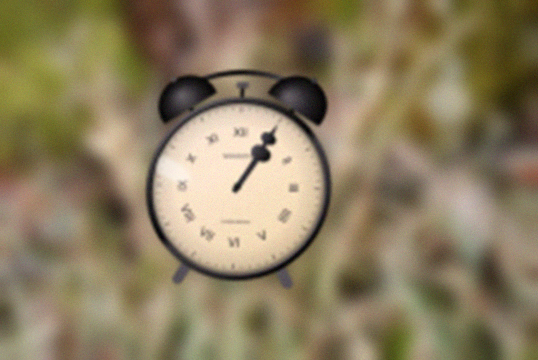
1:05
